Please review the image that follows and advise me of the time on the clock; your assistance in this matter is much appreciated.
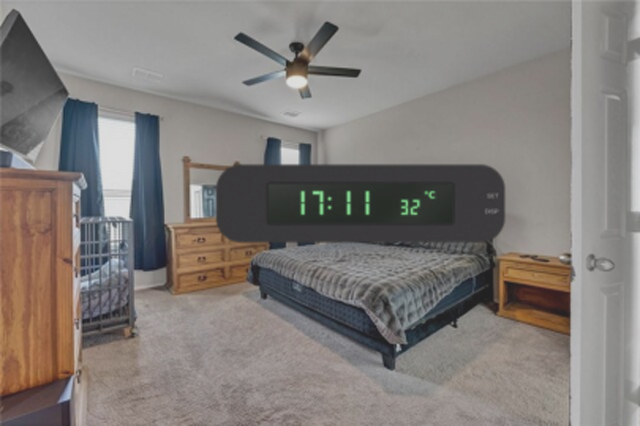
17:11
